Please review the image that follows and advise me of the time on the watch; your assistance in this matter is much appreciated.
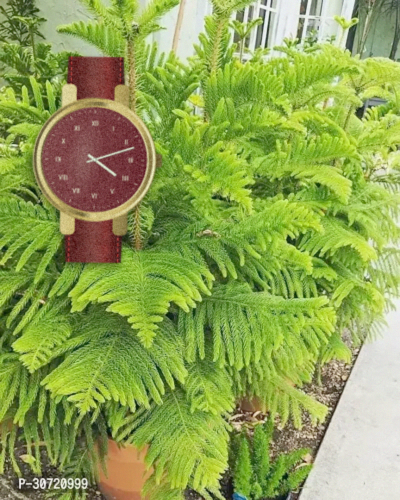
4:12
